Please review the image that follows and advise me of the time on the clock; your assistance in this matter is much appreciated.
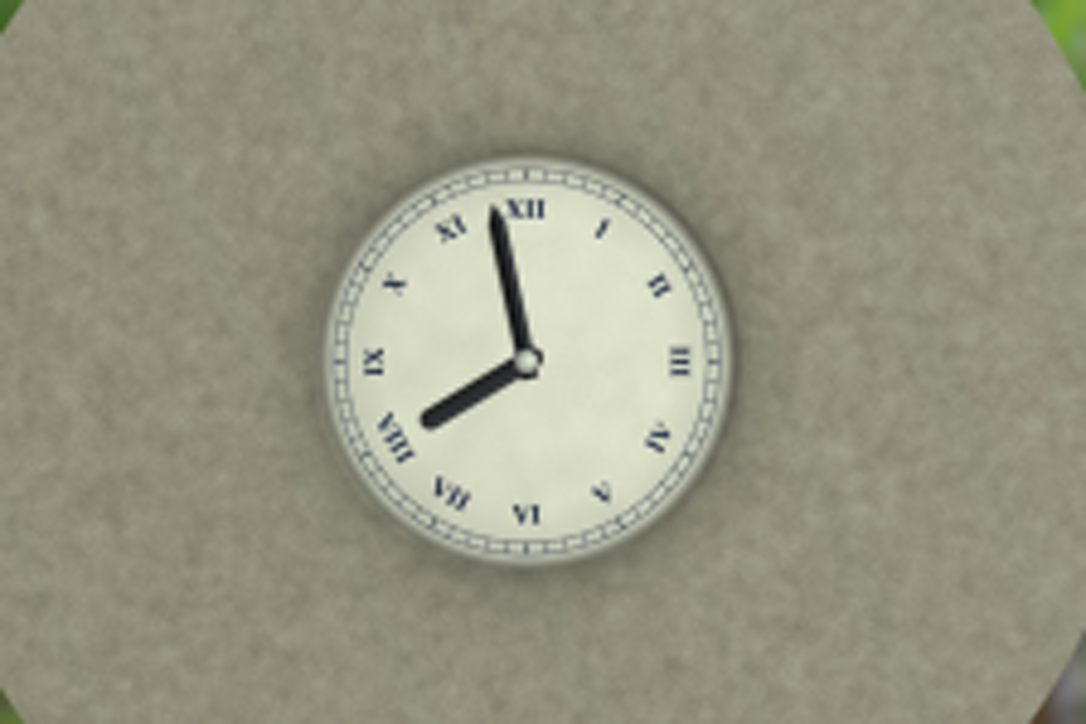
7:58
